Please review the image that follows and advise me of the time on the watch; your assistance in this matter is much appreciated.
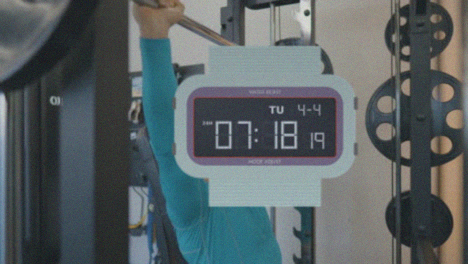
7:18:19
